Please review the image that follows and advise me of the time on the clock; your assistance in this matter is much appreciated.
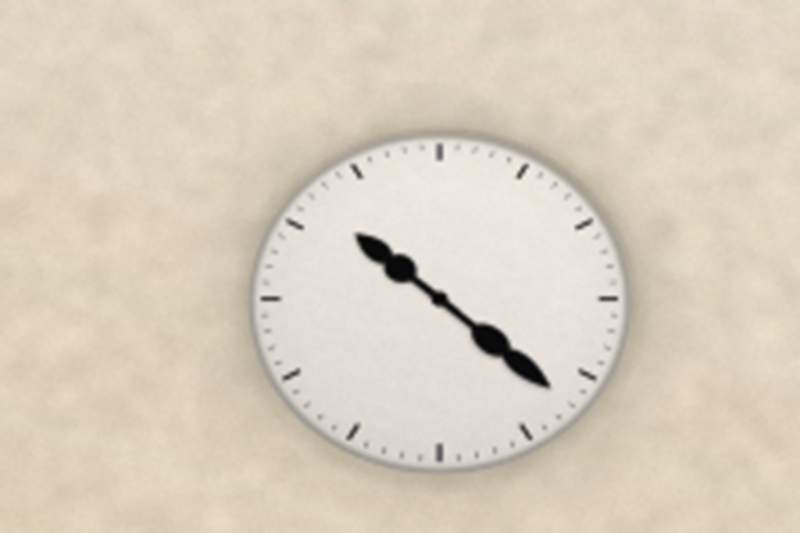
10:22
